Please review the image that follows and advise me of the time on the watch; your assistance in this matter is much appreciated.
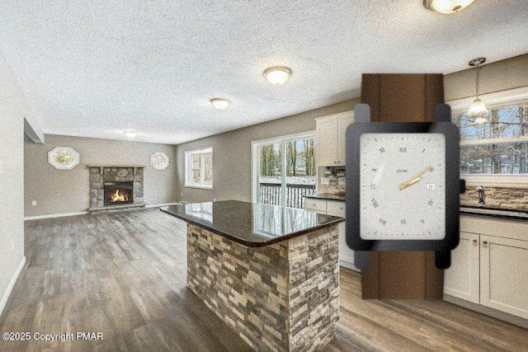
2:09
